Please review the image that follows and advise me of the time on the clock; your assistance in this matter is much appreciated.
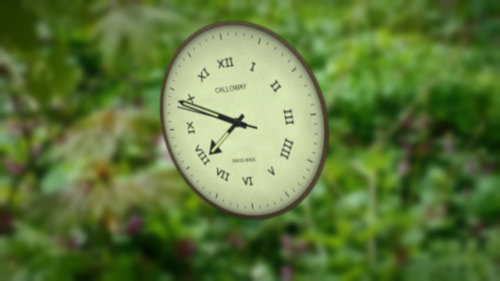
7:48:48
